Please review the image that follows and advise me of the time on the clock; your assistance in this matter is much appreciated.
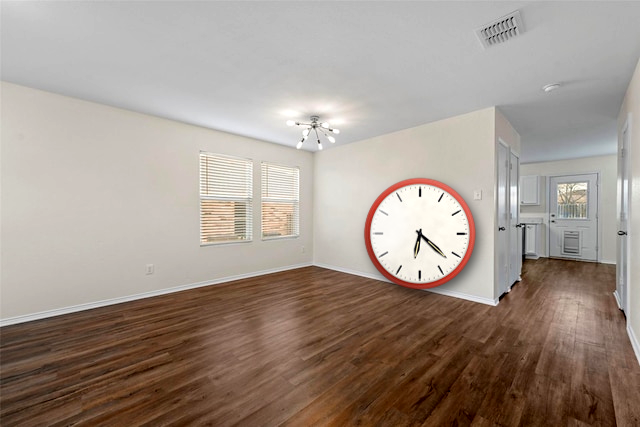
6:22
